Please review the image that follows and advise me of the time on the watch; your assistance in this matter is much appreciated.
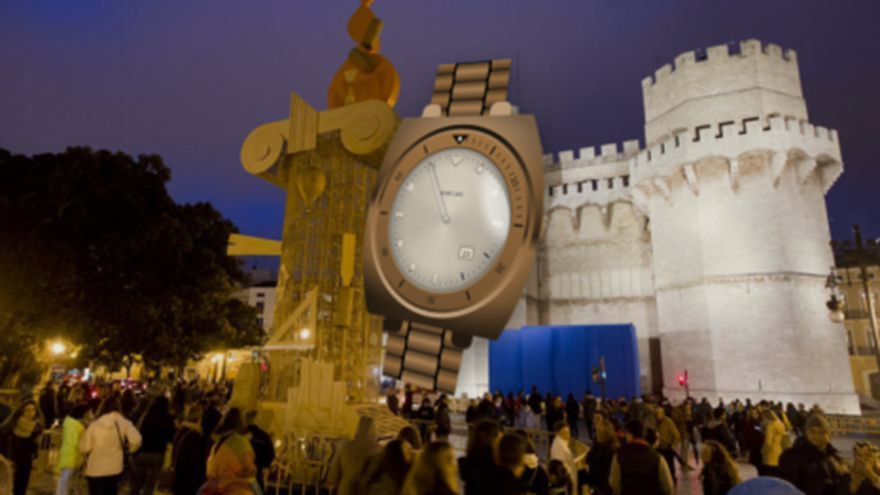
10:55
